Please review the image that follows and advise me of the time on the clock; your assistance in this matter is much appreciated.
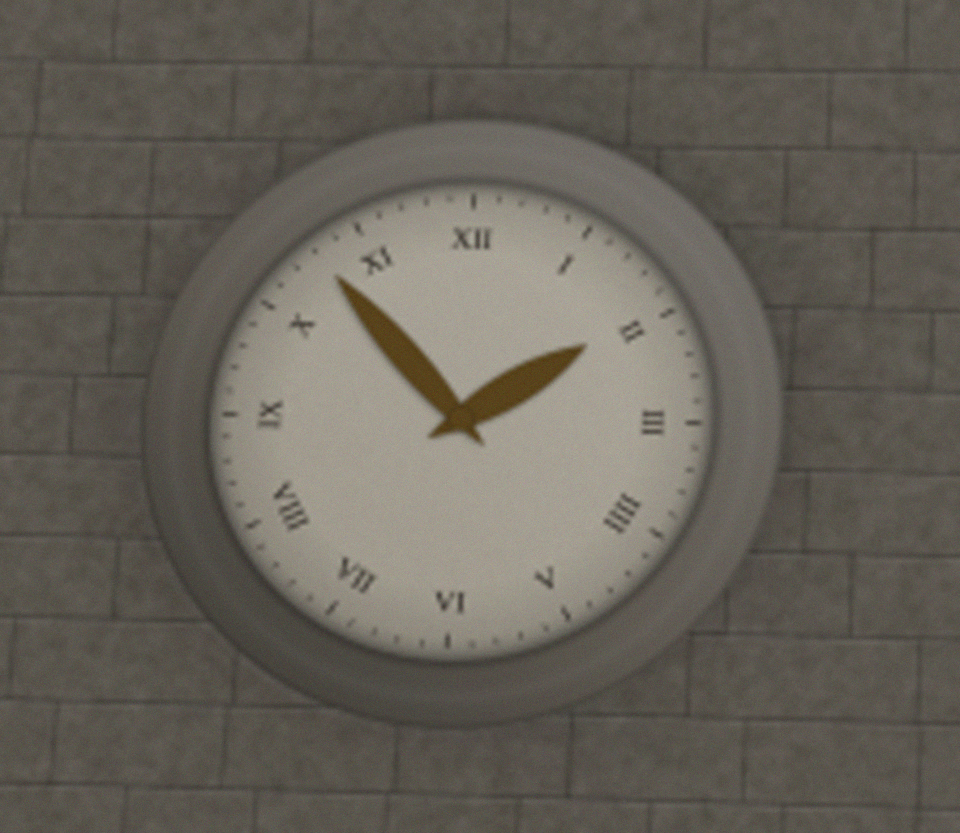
1:53
